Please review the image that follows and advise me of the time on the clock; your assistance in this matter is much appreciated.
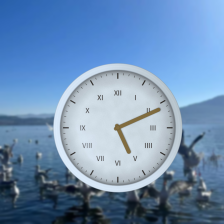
5:11
